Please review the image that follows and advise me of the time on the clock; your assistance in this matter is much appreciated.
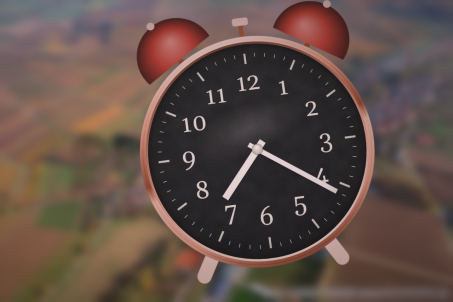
7:21
